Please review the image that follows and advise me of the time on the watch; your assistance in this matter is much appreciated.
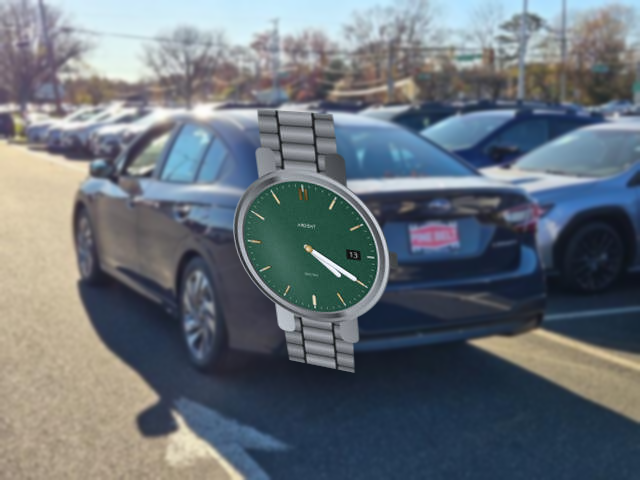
4:20
